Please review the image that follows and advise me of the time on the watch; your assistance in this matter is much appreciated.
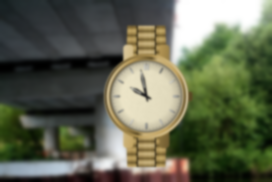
9:58
